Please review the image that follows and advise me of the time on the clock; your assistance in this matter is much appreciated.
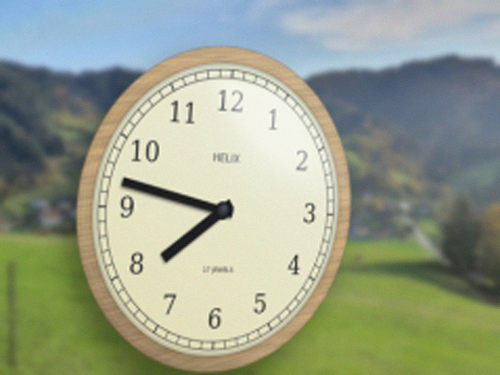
7:47
